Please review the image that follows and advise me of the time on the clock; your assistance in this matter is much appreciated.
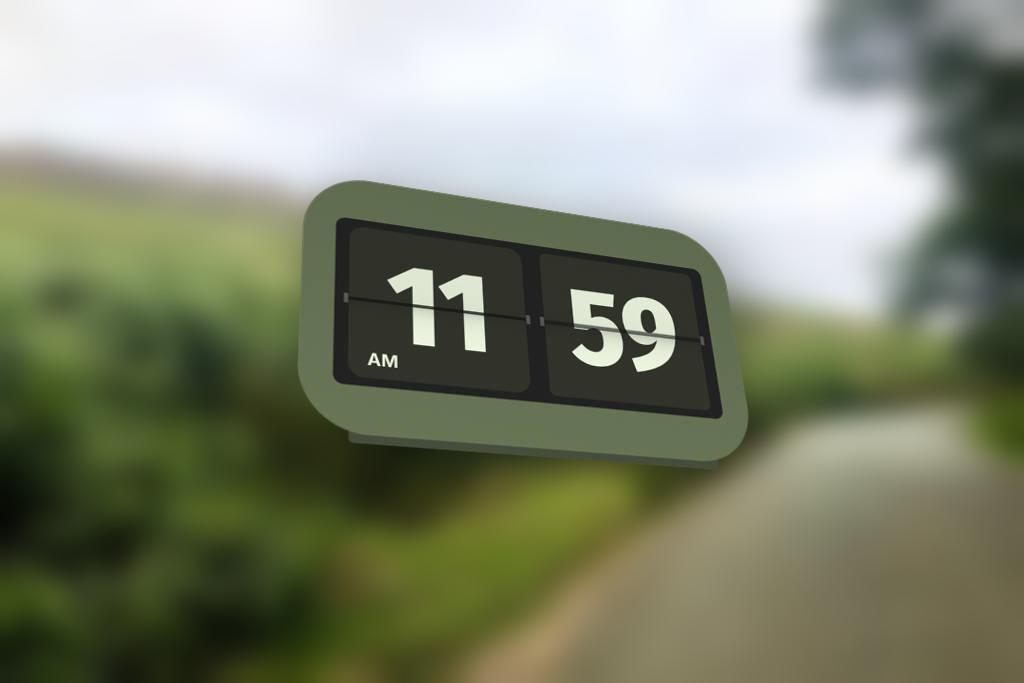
11:59
